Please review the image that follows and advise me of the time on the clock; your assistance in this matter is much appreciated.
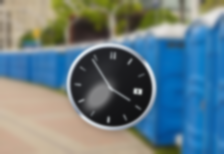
3:54
